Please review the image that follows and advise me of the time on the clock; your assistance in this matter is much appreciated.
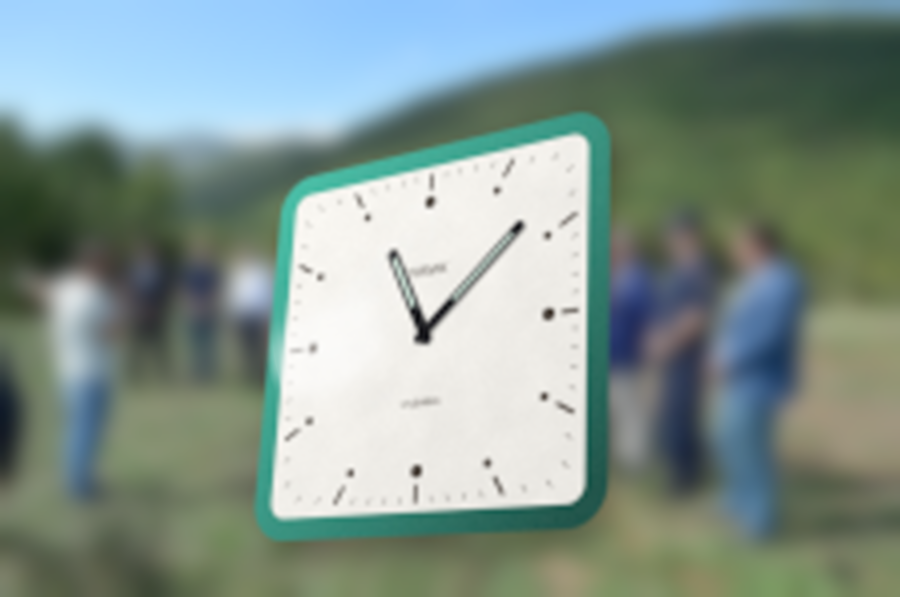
11:08
